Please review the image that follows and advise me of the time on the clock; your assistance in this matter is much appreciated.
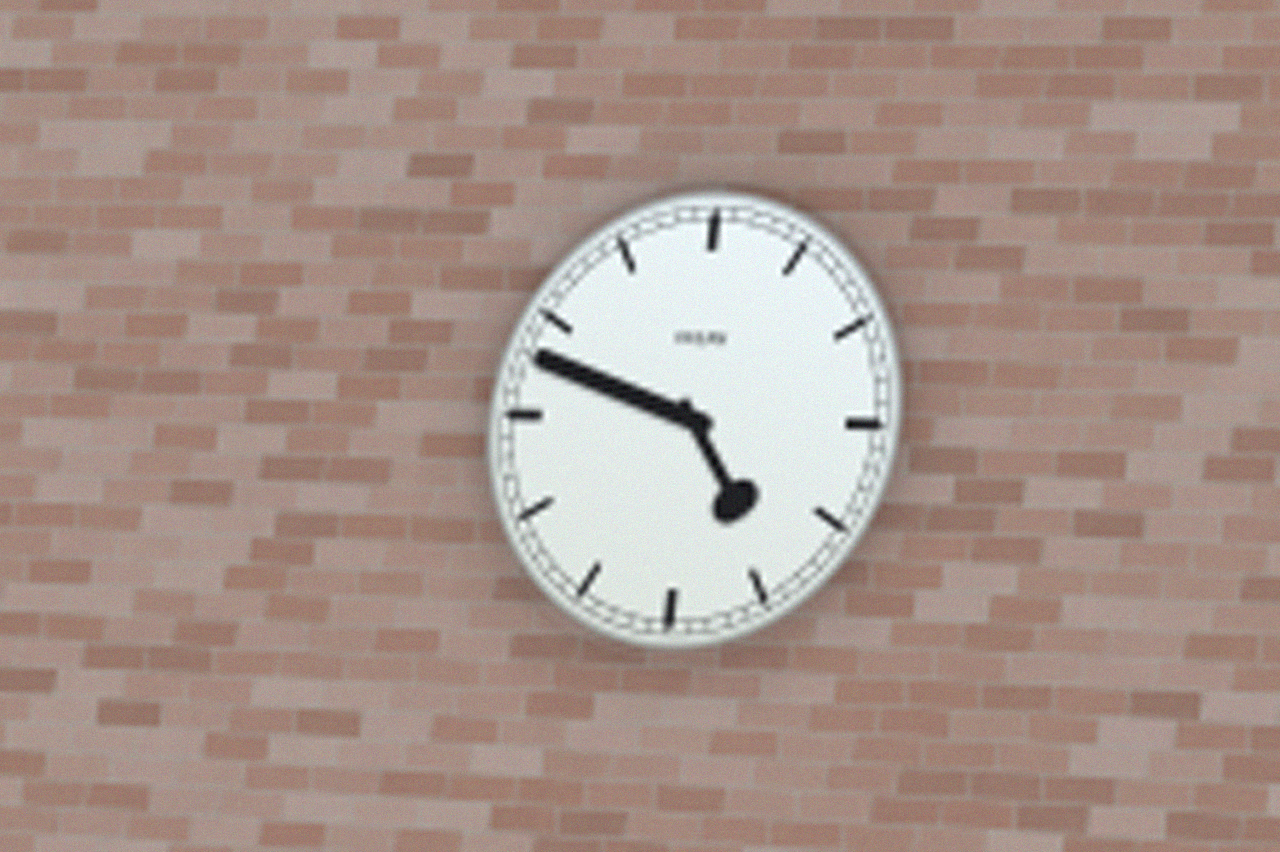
4:48
